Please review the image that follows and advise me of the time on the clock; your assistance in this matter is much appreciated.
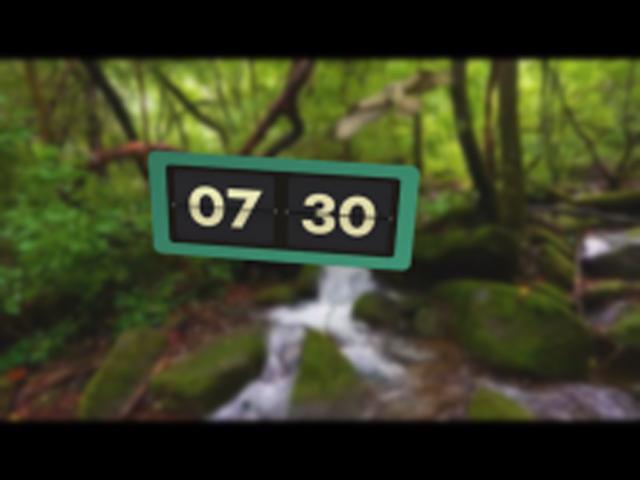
7:30
